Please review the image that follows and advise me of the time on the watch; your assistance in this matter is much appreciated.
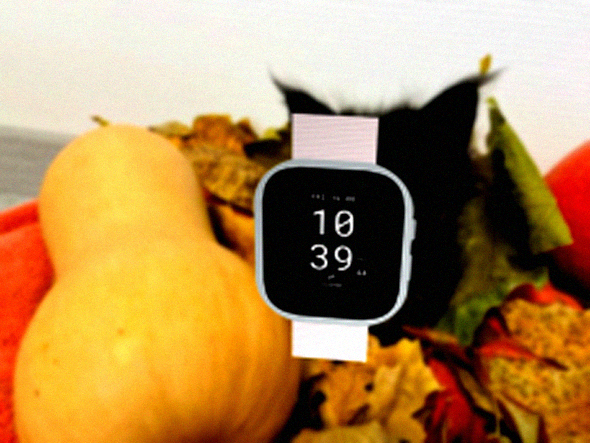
10:39
